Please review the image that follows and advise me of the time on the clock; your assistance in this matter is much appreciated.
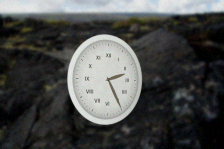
2:25
